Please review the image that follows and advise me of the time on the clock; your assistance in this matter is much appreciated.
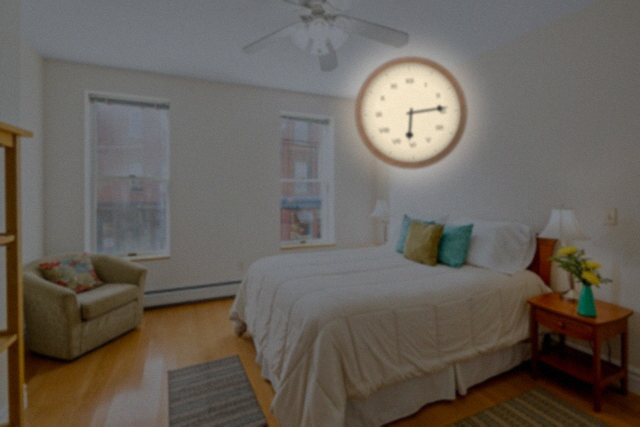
6:14
